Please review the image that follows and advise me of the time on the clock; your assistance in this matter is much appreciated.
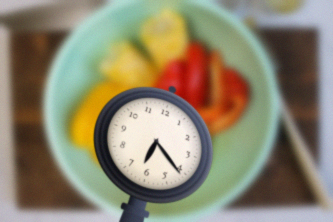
6:21
